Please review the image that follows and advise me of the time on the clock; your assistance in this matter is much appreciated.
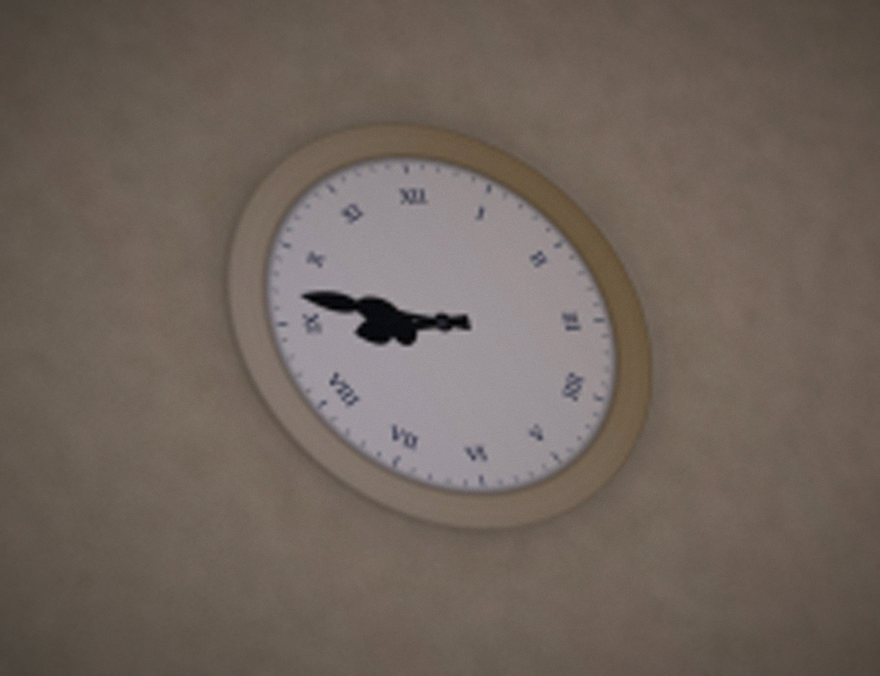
8:47
